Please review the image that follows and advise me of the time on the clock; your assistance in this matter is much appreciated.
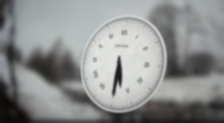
5:30
